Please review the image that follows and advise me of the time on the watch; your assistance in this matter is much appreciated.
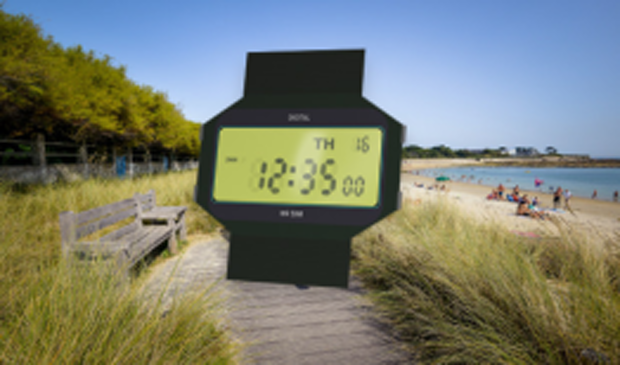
12:35:00
